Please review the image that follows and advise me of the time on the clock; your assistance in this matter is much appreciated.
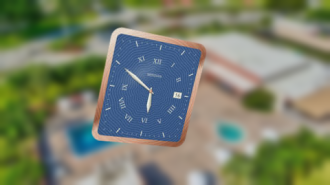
5:50
